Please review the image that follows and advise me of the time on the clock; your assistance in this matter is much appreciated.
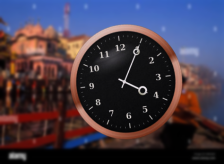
4:05
